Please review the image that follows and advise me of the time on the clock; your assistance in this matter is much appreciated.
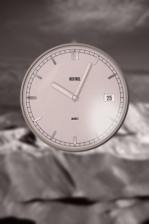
10:04
